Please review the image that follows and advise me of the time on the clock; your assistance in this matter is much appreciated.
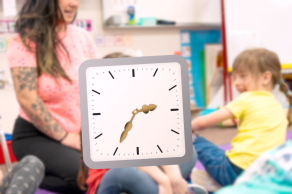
2:35
